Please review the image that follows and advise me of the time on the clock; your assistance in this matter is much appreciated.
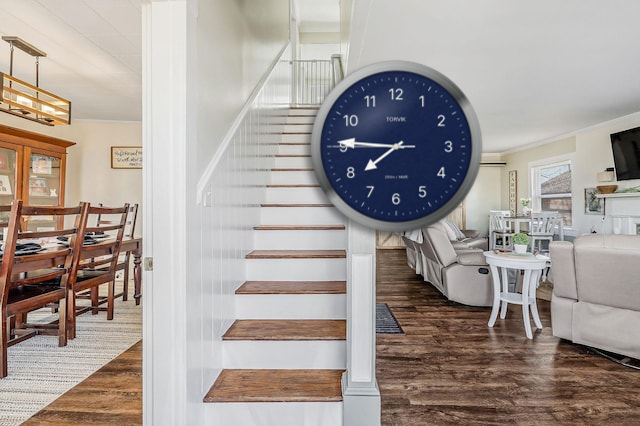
7:45:45
